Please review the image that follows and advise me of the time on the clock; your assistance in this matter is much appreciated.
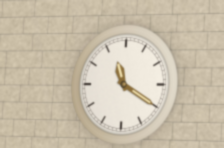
11:20
